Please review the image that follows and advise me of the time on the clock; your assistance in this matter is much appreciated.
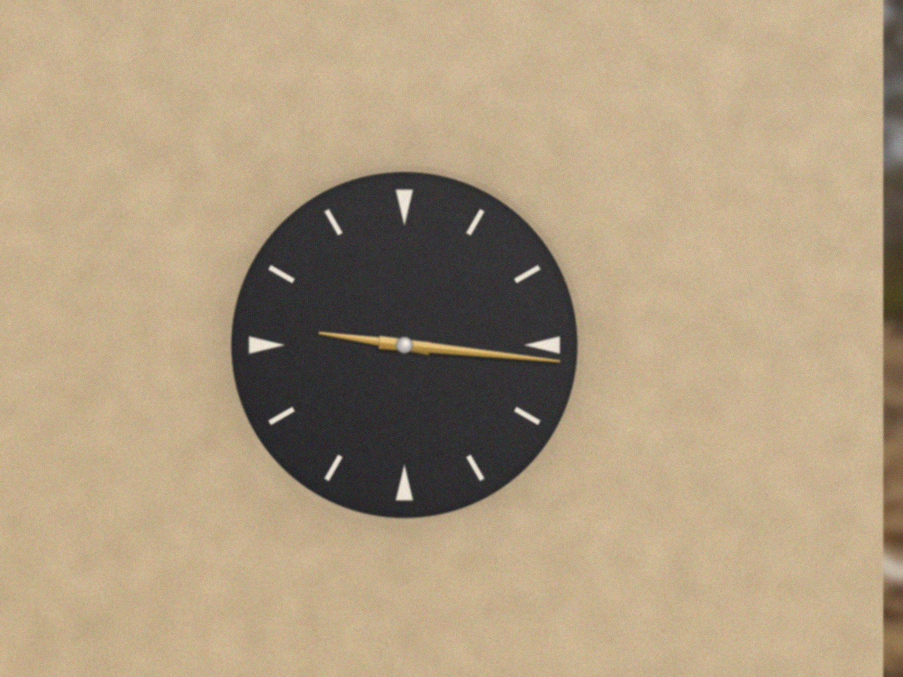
9:16
